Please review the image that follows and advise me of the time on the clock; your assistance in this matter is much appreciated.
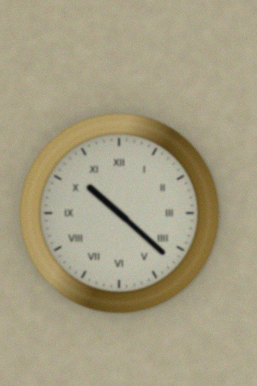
10:22
